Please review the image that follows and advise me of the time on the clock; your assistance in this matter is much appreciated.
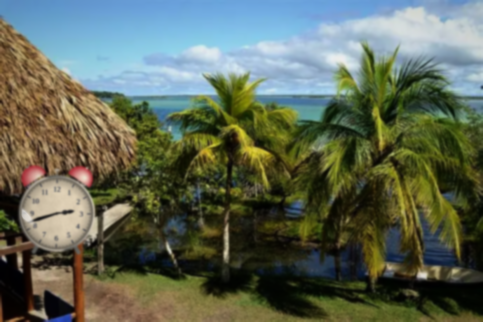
2:42
